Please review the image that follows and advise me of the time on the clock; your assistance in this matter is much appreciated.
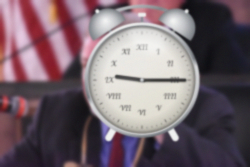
9:15
